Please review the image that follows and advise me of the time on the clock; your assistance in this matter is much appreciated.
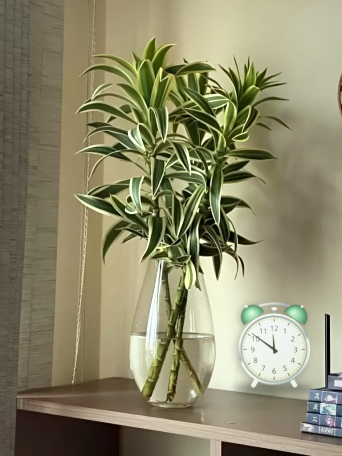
11:51
